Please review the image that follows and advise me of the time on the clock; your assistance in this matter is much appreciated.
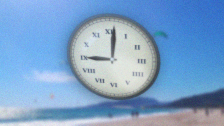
9:01
